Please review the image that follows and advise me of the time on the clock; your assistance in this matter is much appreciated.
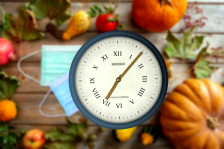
7:07
